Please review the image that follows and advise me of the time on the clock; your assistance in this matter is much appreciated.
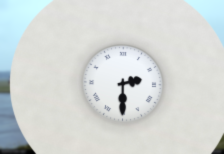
2:30
